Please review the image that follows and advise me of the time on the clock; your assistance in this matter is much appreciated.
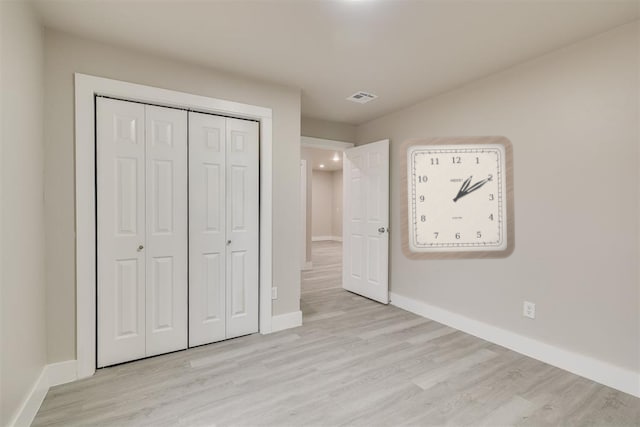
1:10
